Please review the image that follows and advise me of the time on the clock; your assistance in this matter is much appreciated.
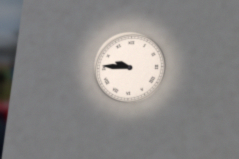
9:46
